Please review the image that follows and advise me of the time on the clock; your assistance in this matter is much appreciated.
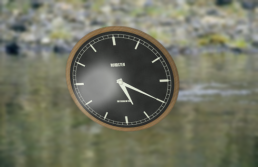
5:20
